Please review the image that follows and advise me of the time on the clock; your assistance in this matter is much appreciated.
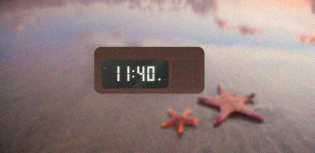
11:40
